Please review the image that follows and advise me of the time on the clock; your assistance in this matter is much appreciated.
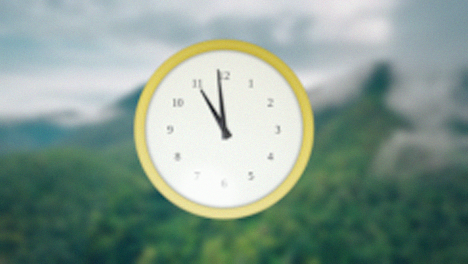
10:59
